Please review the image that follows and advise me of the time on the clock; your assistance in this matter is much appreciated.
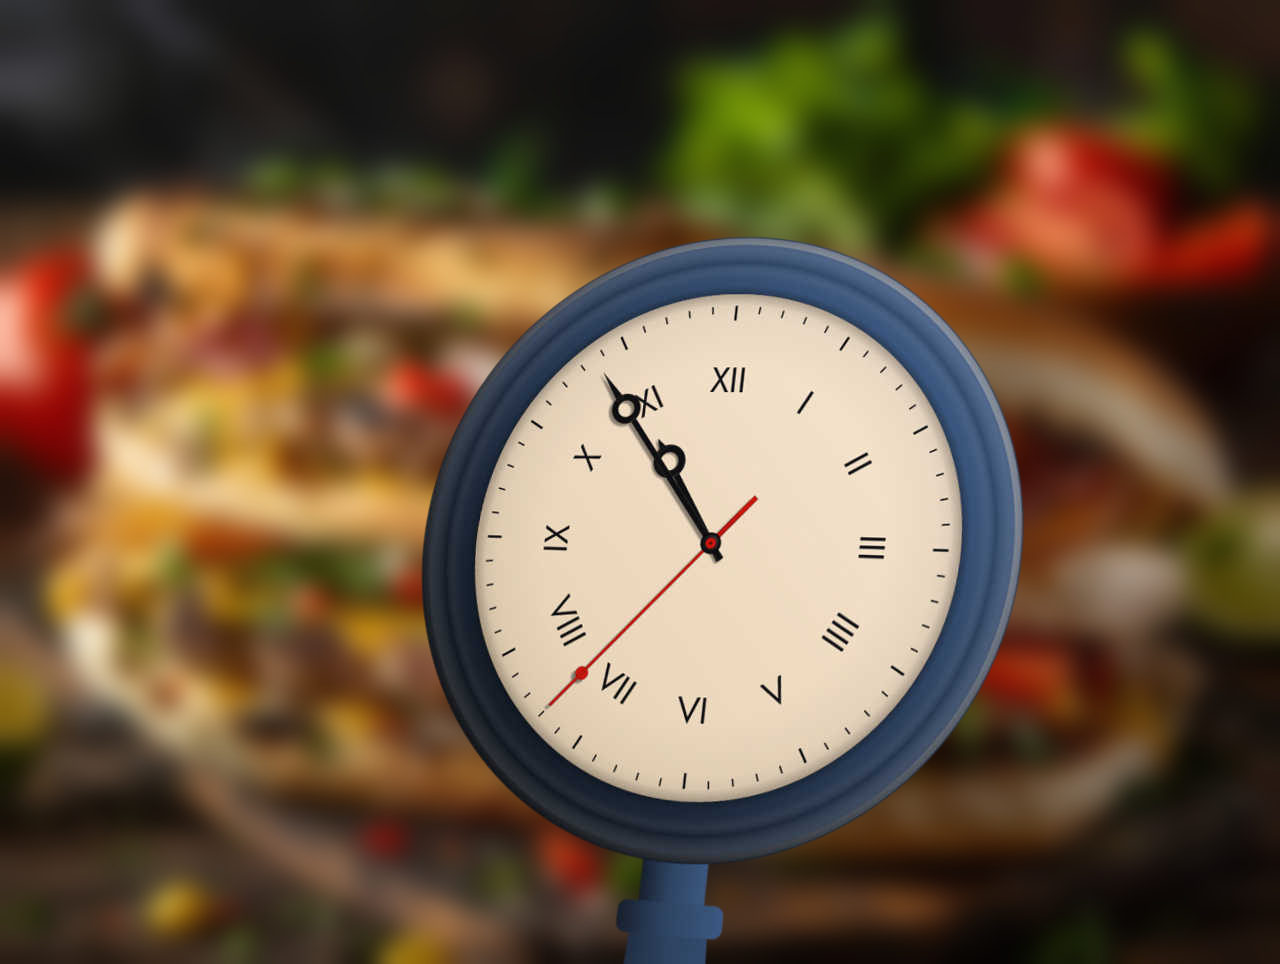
10:53:37
